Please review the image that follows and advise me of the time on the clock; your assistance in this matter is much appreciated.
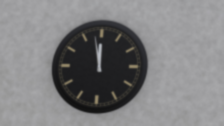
11:58
